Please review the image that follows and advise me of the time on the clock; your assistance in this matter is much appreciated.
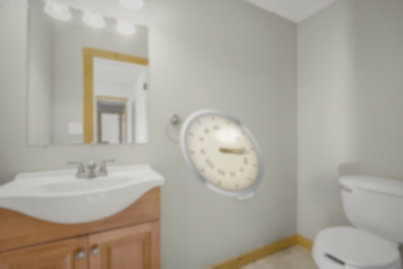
3:16
